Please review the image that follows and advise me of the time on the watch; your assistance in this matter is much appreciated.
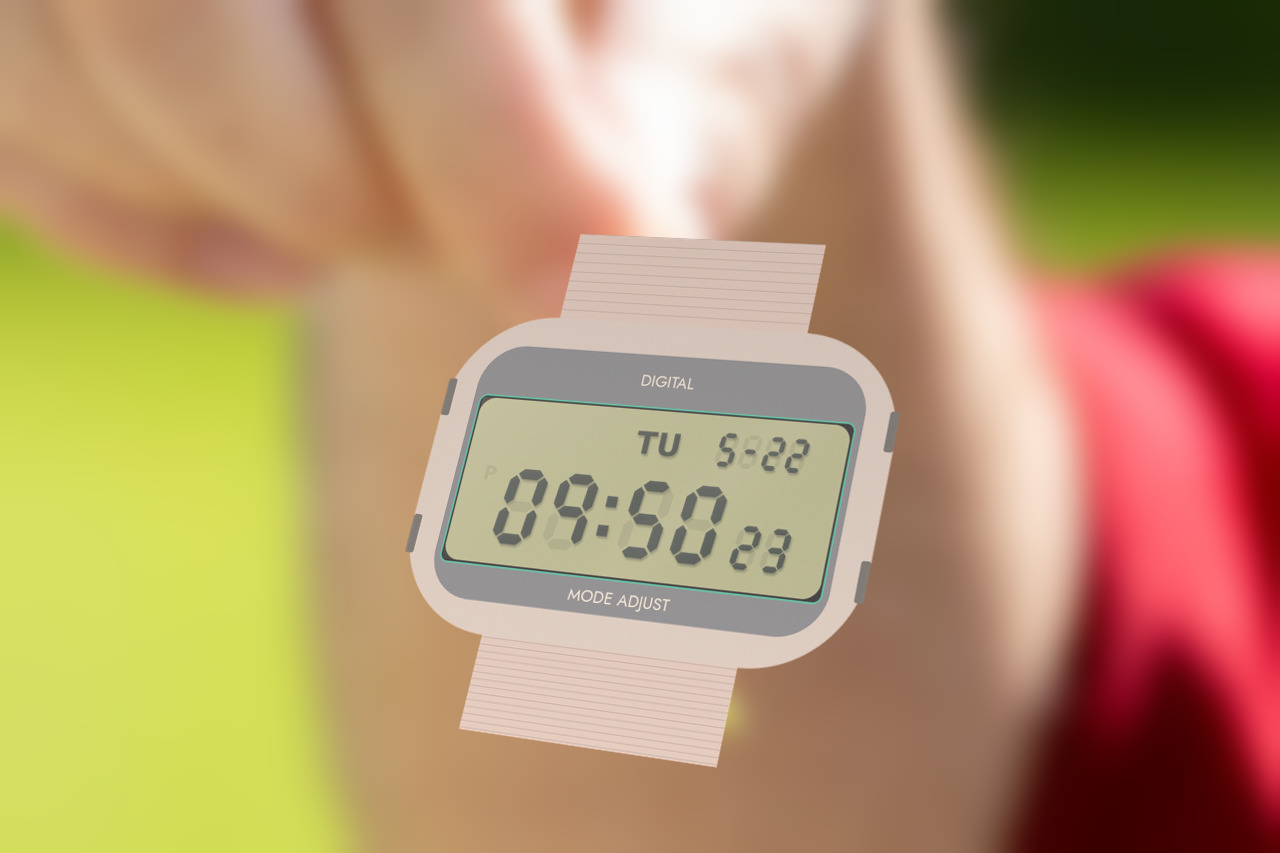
9:50:23
